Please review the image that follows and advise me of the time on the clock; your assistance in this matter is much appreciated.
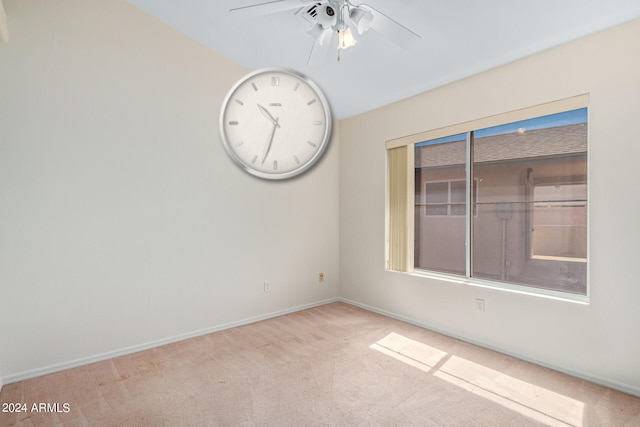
10:33
